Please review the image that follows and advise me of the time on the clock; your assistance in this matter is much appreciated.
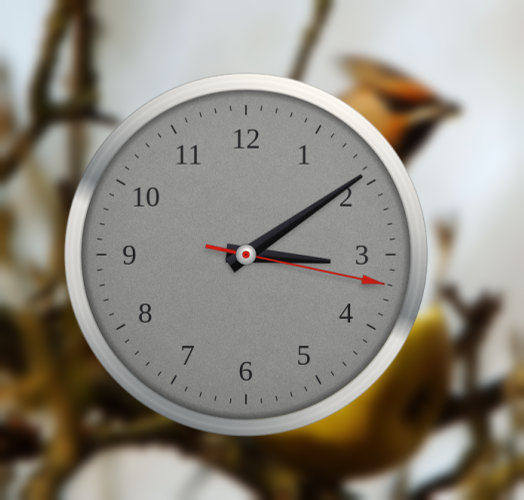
3:09:17
